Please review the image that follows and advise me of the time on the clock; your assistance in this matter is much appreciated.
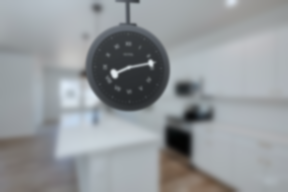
8:13
